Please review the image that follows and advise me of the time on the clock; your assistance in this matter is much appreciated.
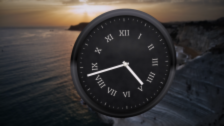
4:43
